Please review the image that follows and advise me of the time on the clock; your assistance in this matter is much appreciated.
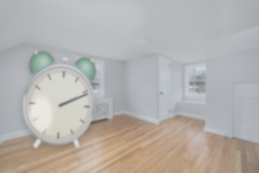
2:11
